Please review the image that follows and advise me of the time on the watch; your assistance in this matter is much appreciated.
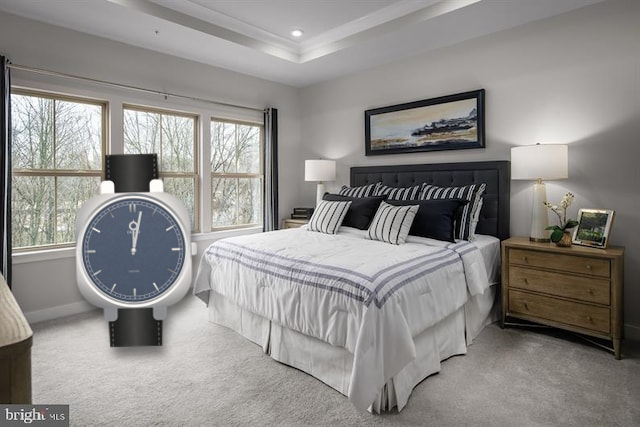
12:02
